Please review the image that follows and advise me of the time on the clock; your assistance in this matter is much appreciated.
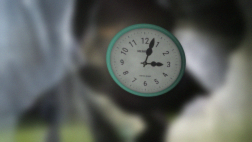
3:03
